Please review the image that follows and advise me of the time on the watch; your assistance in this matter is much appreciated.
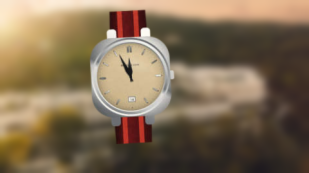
11:56
